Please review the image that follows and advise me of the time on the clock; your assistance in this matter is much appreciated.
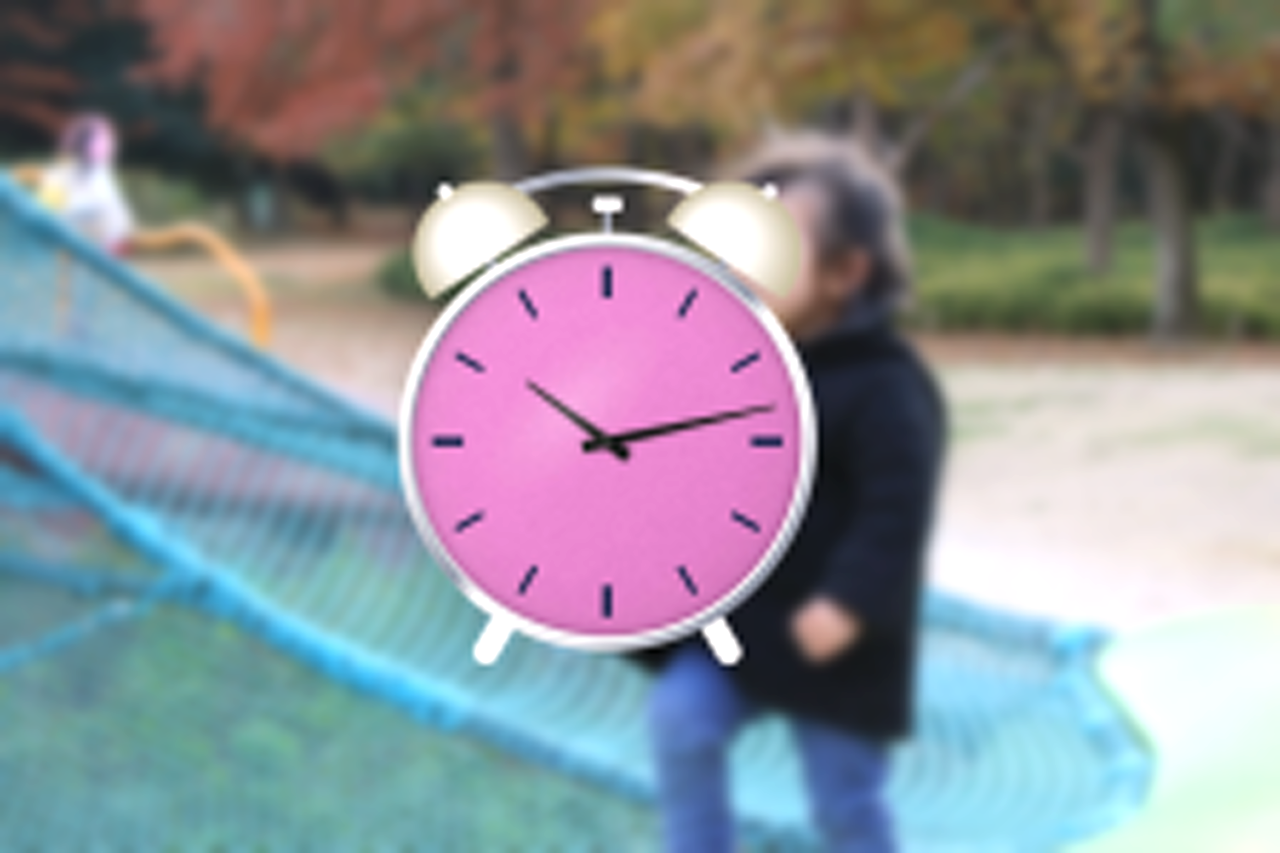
10:13
